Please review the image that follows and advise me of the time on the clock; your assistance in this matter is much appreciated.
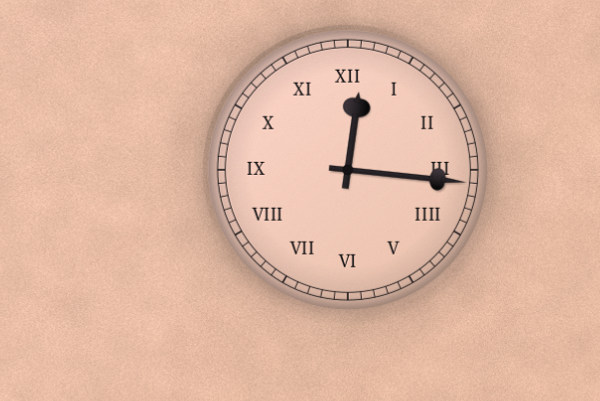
12:16
